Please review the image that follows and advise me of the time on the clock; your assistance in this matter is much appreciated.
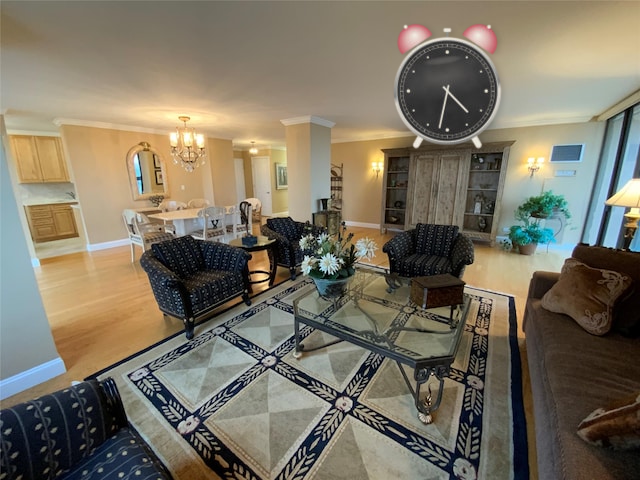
4:32
